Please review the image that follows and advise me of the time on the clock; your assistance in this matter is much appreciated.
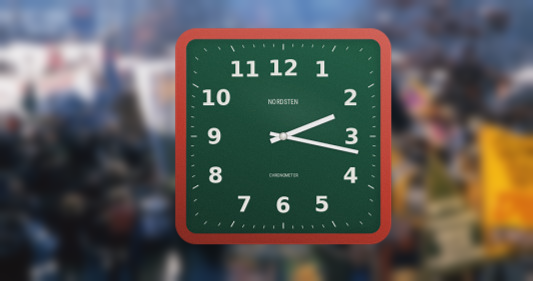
2:17
